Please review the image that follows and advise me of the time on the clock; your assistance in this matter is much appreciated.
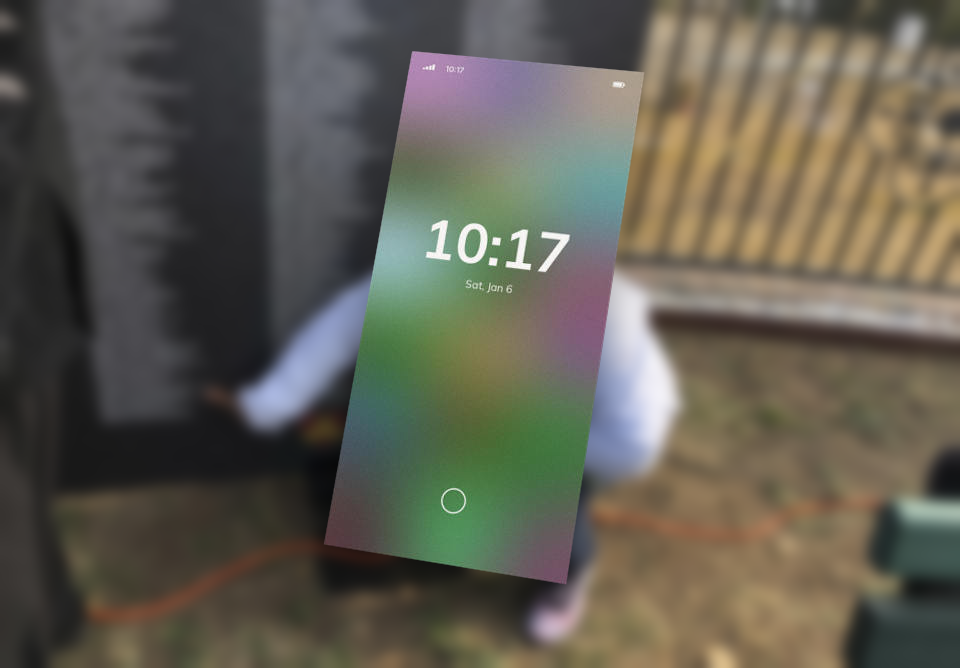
10:17
